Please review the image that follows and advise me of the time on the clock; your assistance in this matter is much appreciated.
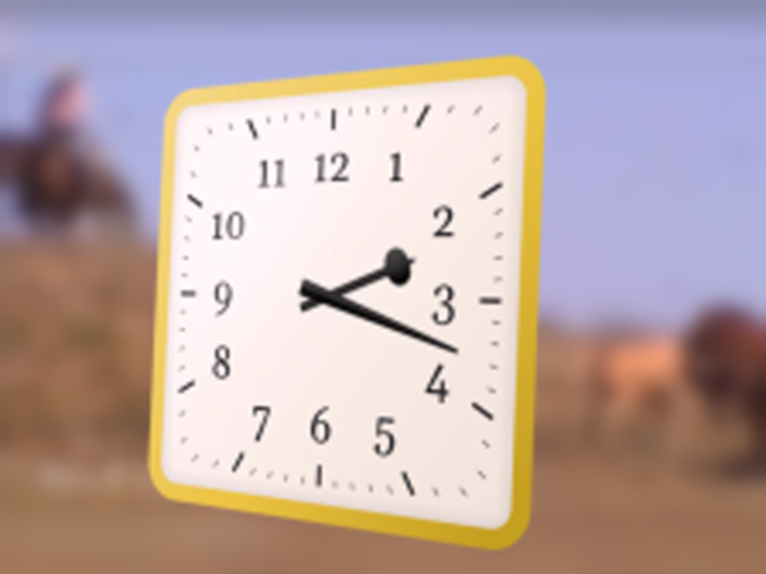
2:18
